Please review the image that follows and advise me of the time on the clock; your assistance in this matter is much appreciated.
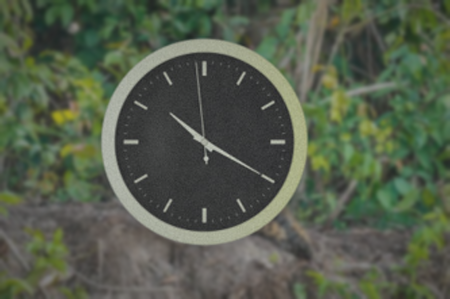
10:19:59
